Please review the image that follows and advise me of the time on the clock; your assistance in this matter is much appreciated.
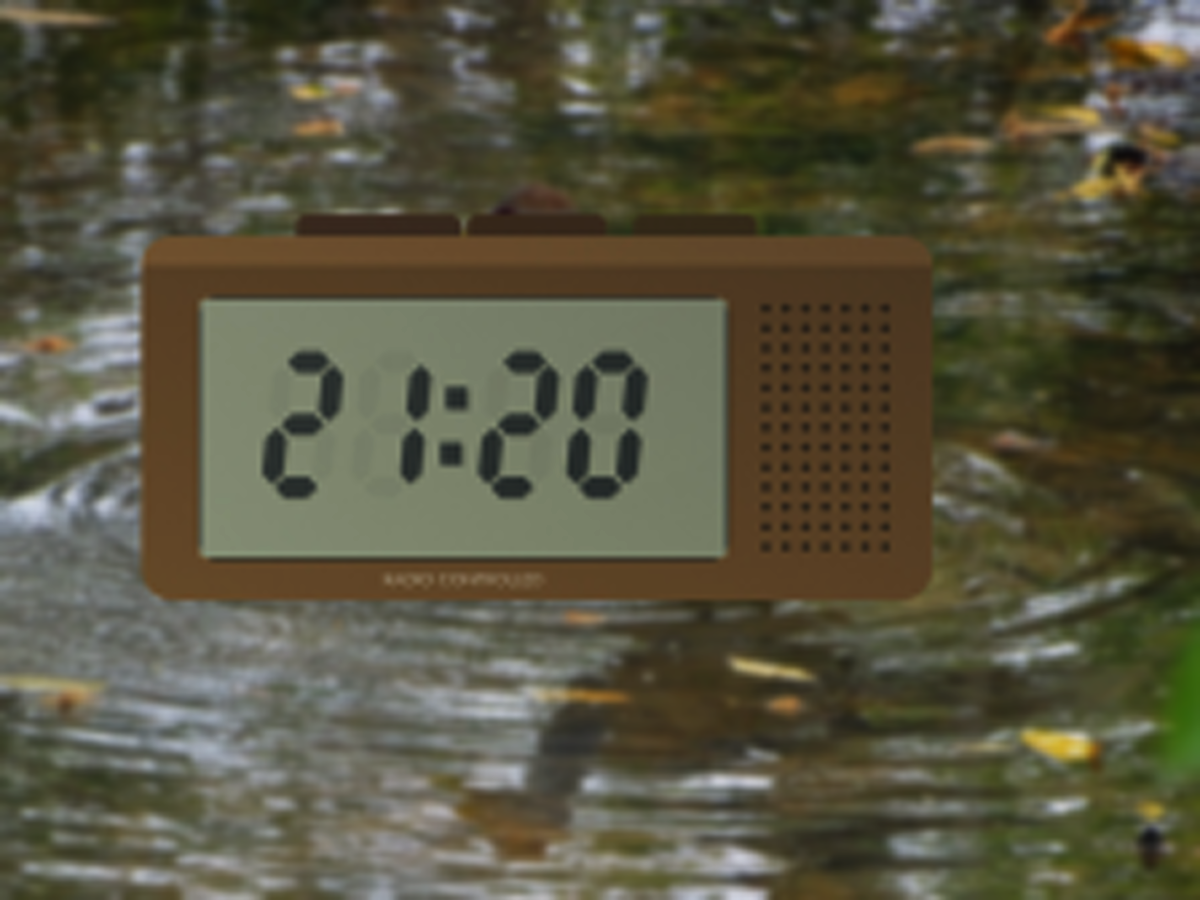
21:20
